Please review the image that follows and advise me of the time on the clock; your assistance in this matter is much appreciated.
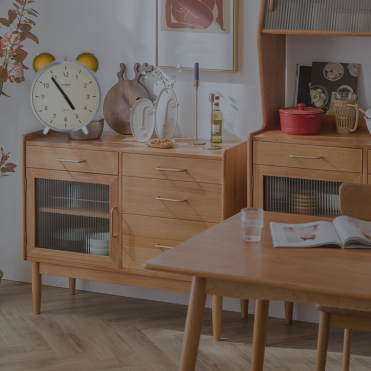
4:54
